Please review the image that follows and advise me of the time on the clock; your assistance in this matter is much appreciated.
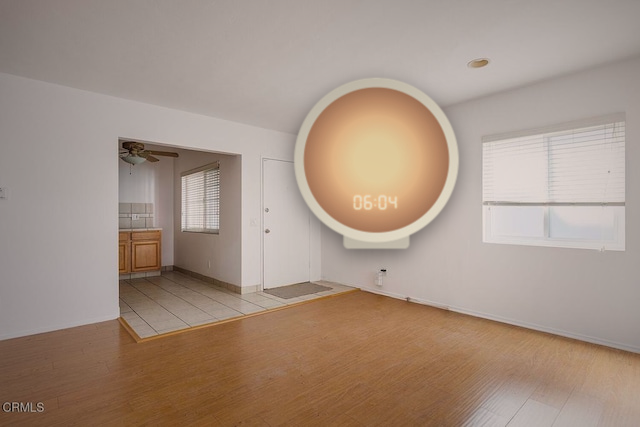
6:04
